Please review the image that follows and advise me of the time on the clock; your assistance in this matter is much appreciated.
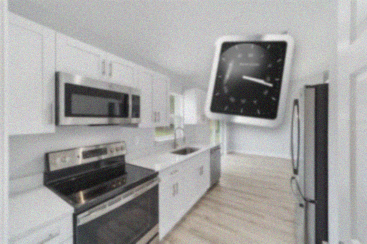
3:17
